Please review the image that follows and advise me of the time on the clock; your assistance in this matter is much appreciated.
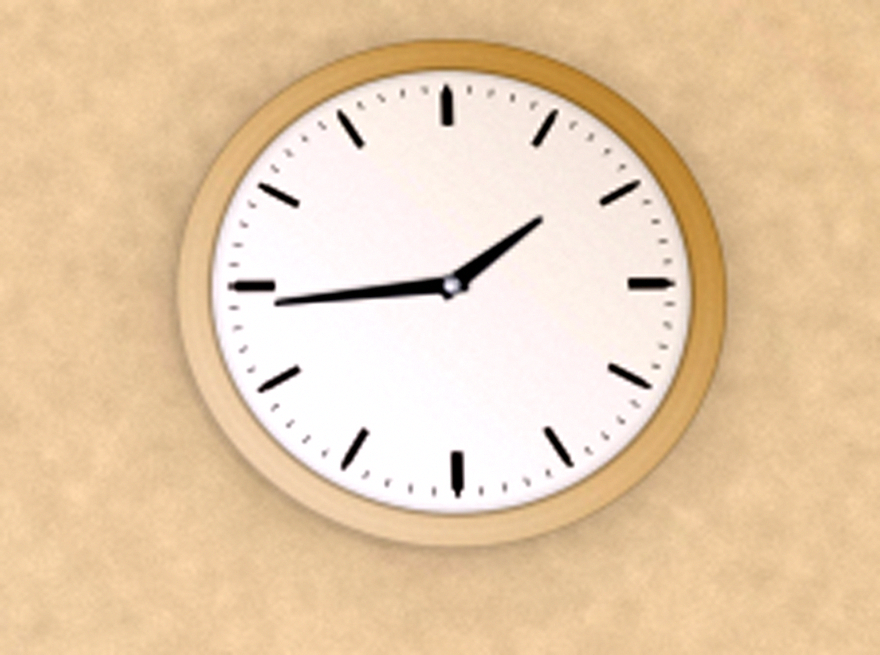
1:44
